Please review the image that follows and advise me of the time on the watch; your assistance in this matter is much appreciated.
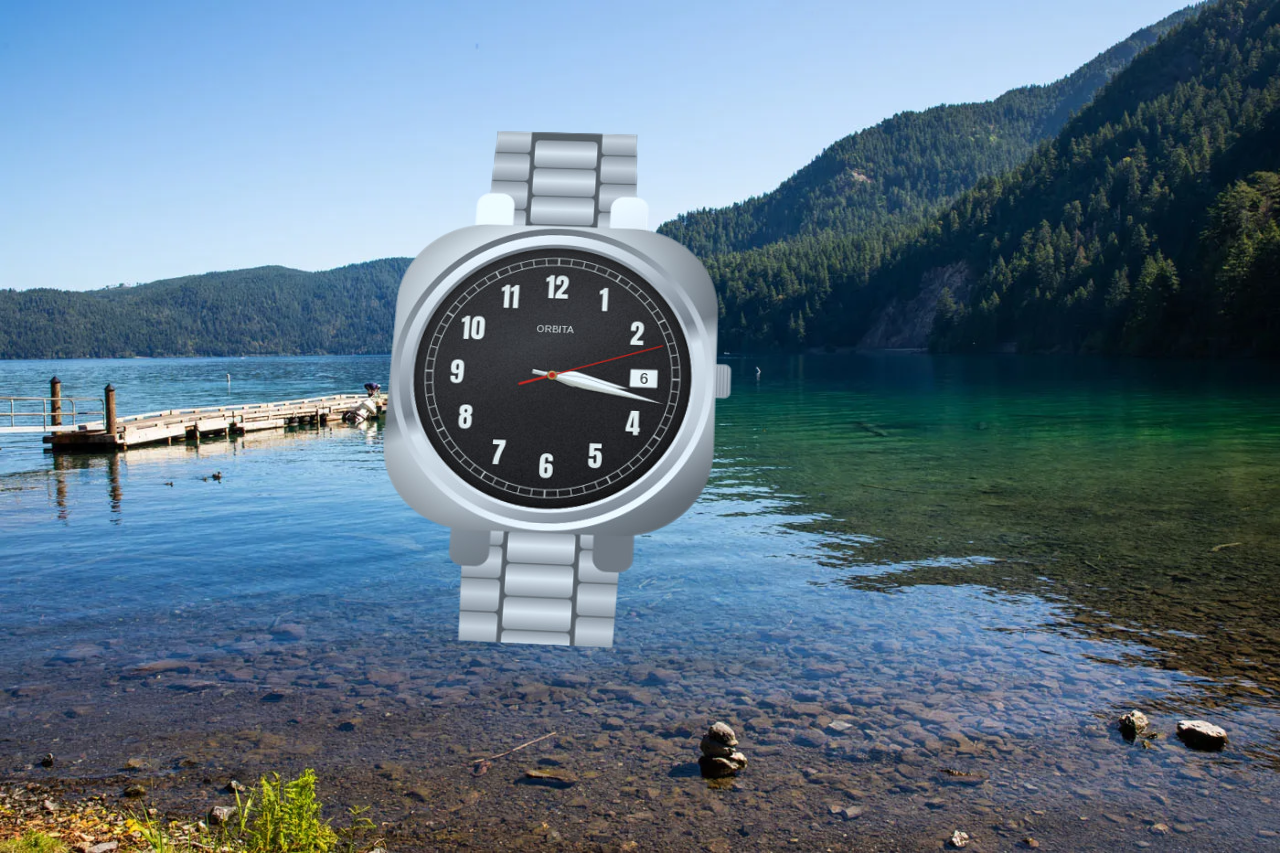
3:17:12
